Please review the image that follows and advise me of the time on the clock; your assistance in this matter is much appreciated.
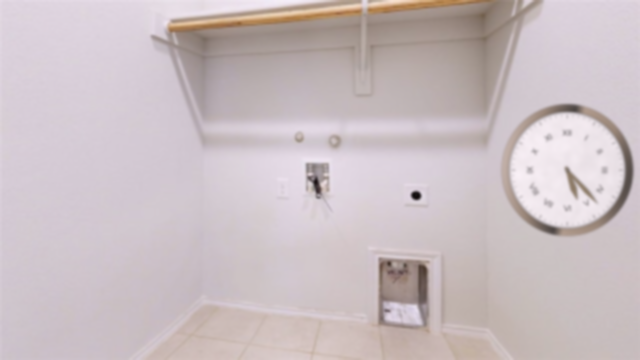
5:23
